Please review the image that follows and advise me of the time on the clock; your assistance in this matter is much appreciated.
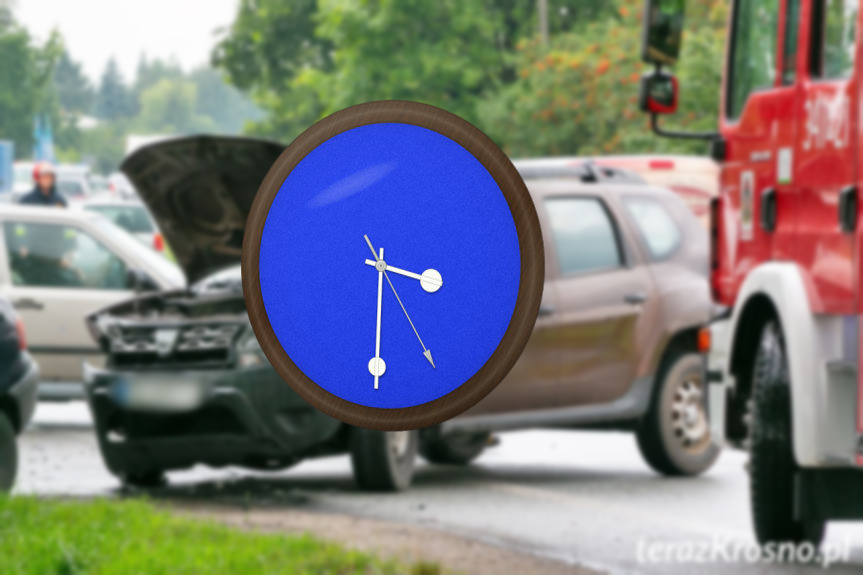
3:30:25
